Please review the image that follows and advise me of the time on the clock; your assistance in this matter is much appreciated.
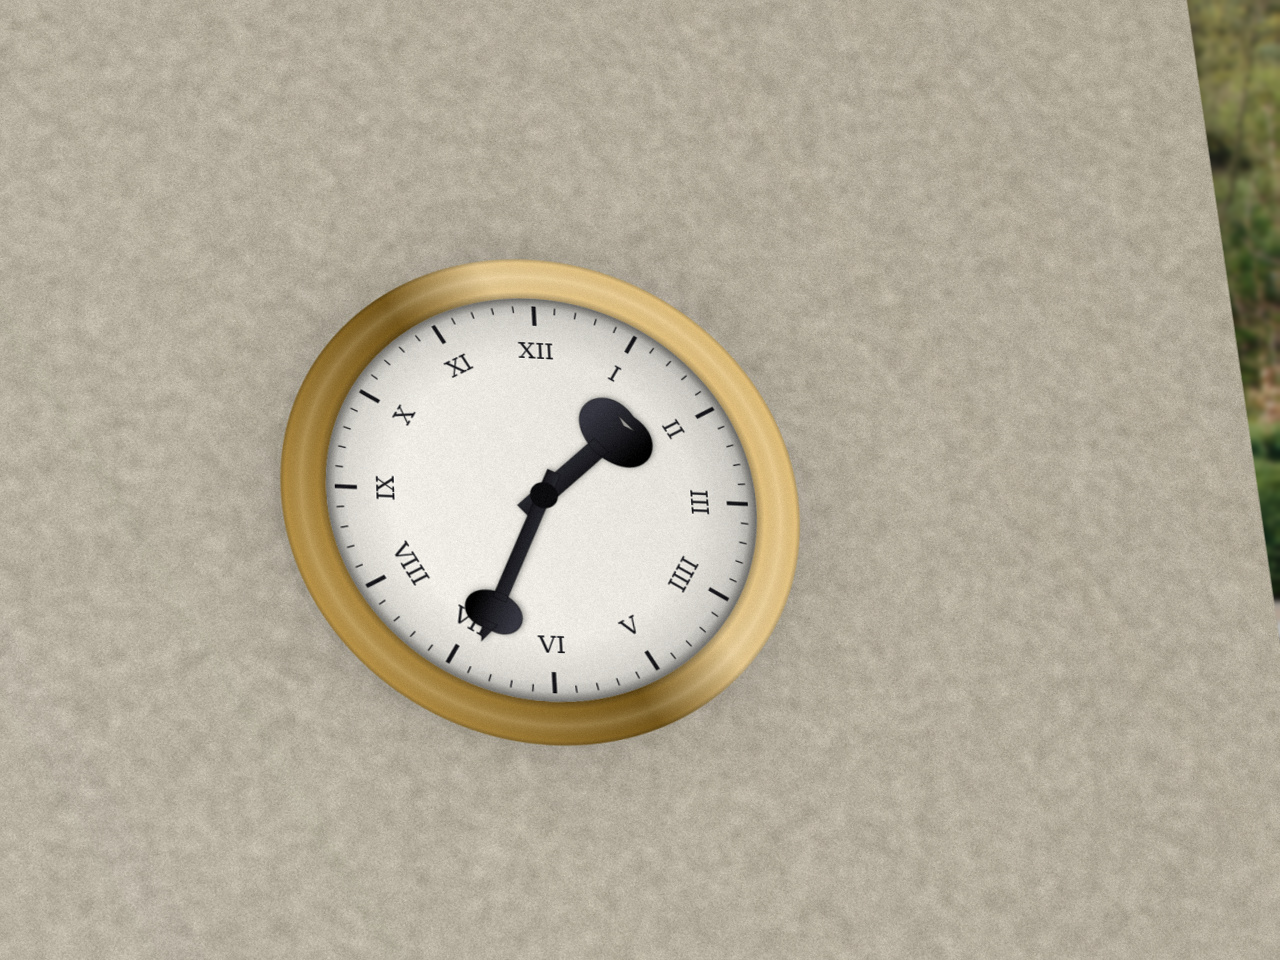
1:34
